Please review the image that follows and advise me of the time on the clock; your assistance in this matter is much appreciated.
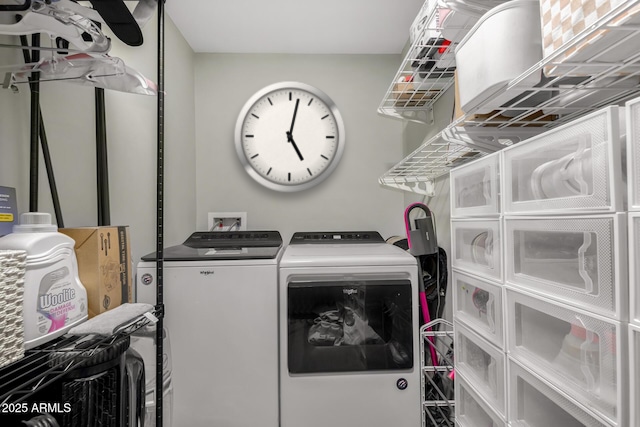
5:02
